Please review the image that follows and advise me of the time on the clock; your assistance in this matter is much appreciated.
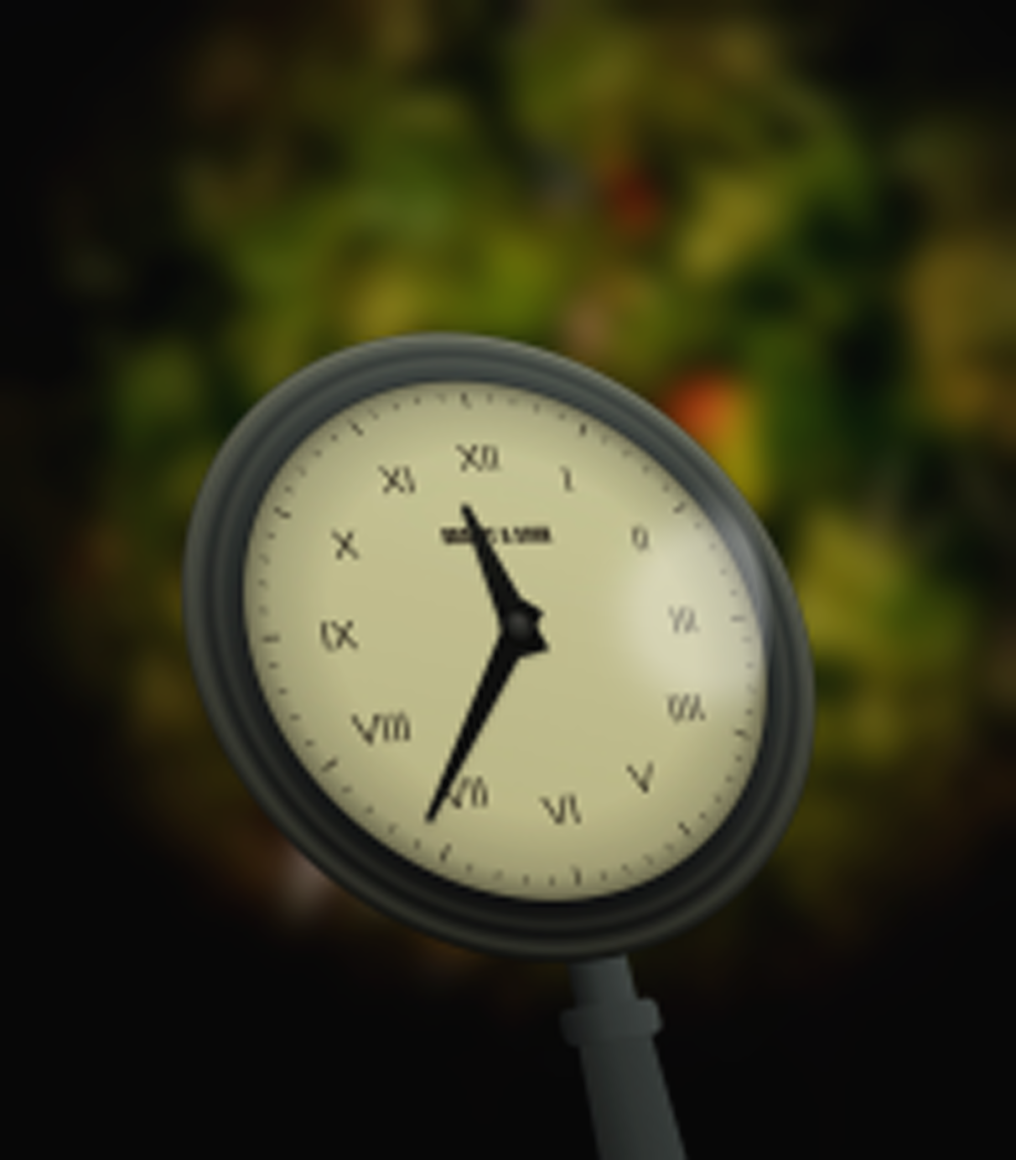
11:36
